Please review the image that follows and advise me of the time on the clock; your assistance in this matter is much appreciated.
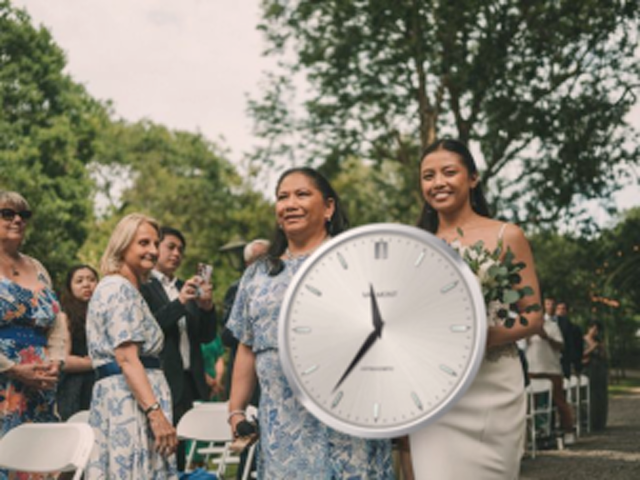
11:36
